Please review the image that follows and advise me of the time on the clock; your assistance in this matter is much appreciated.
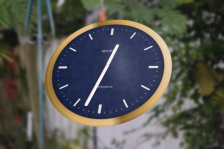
12:33
